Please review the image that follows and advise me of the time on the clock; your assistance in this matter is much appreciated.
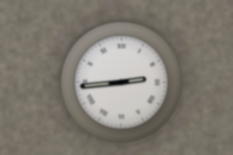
2:44
